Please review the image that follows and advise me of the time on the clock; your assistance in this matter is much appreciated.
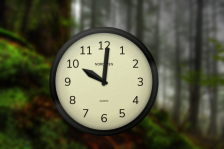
10:01
